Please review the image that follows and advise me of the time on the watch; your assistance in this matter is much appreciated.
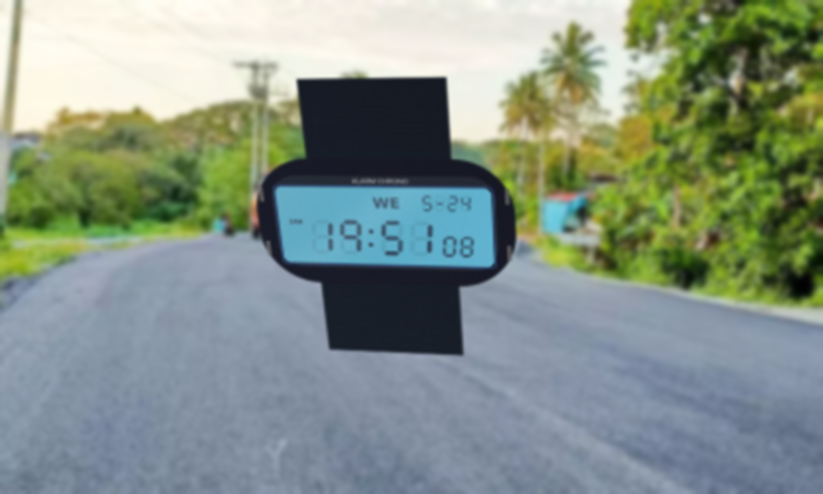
19:51:08
